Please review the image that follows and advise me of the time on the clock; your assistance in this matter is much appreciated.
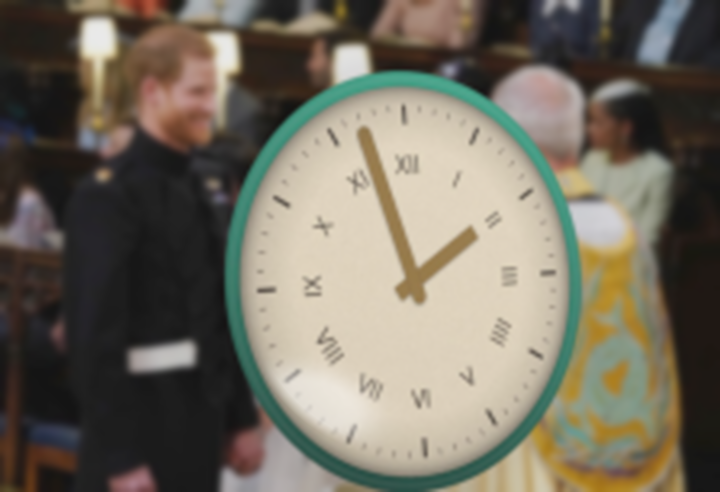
1:57
